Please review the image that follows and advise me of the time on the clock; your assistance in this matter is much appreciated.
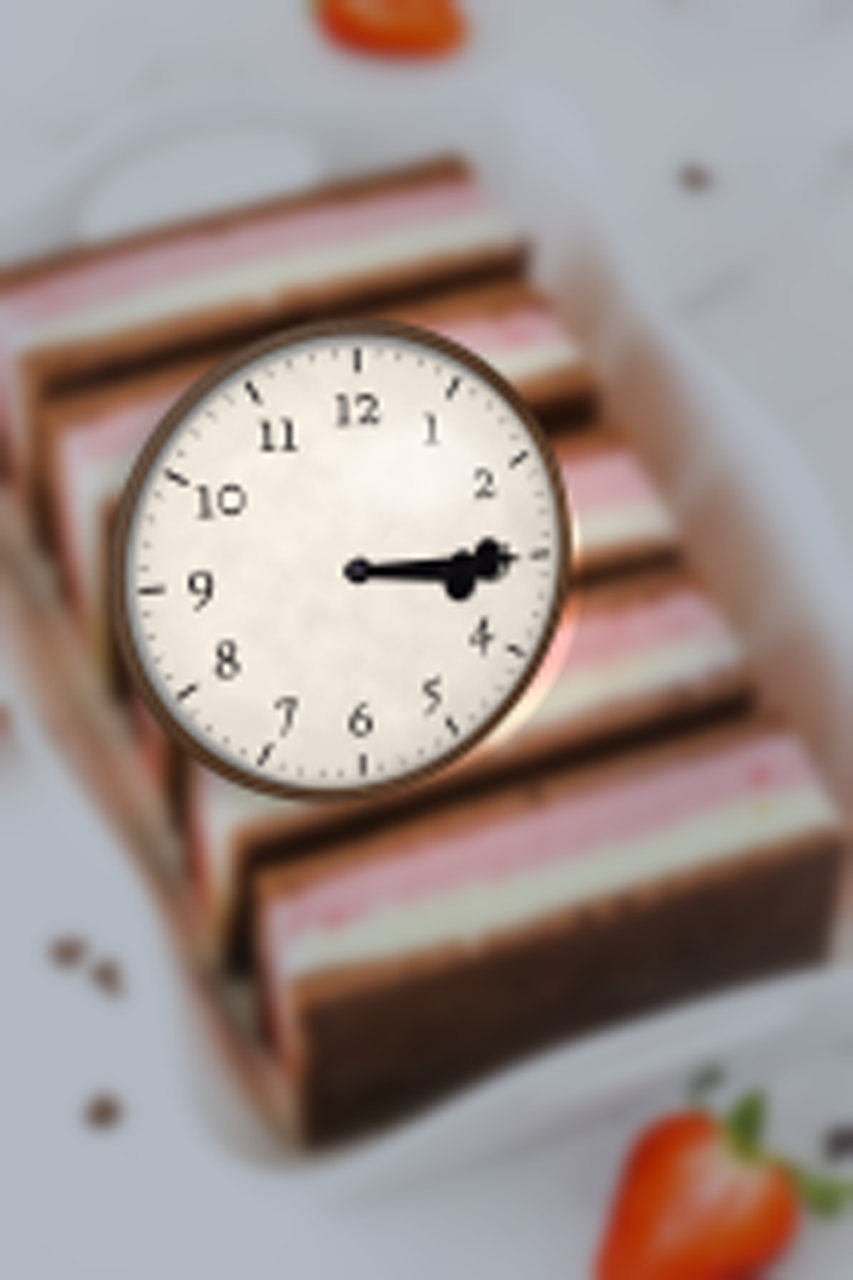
3:15
